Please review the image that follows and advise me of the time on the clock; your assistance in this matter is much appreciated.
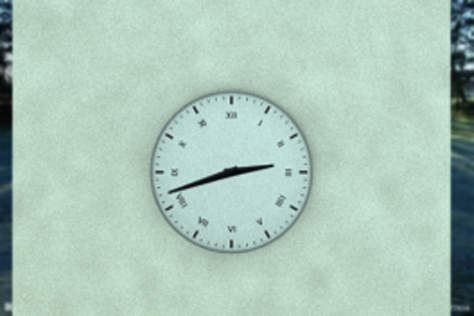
2:42
